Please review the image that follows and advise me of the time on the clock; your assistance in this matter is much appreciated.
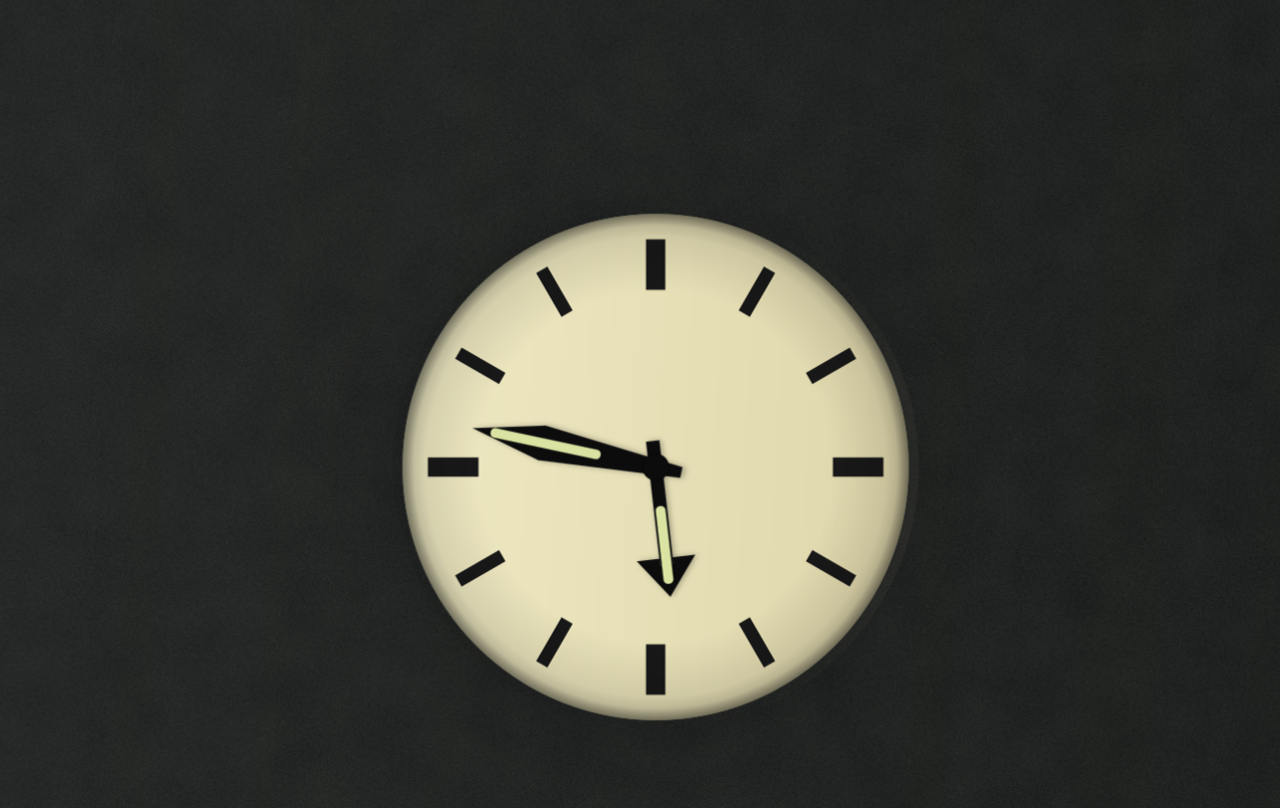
5:47
